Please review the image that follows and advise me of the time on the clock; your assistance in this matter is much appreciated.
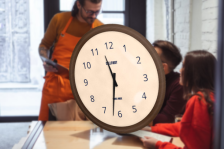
11:32
